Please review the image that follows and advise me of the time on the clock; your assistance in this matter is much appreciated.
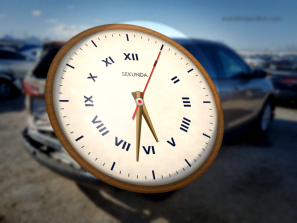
5:32:05
